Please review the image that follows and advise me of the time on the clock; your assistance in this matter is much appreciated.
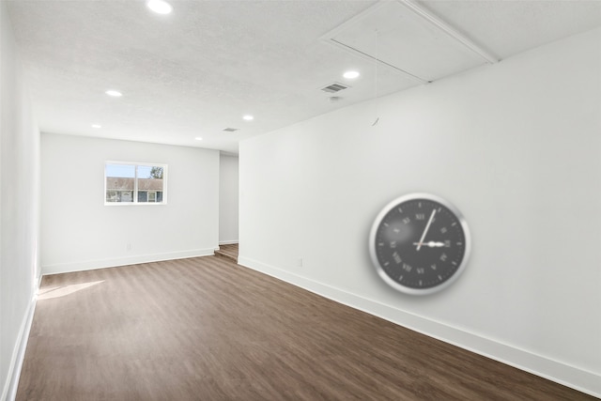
3:04
